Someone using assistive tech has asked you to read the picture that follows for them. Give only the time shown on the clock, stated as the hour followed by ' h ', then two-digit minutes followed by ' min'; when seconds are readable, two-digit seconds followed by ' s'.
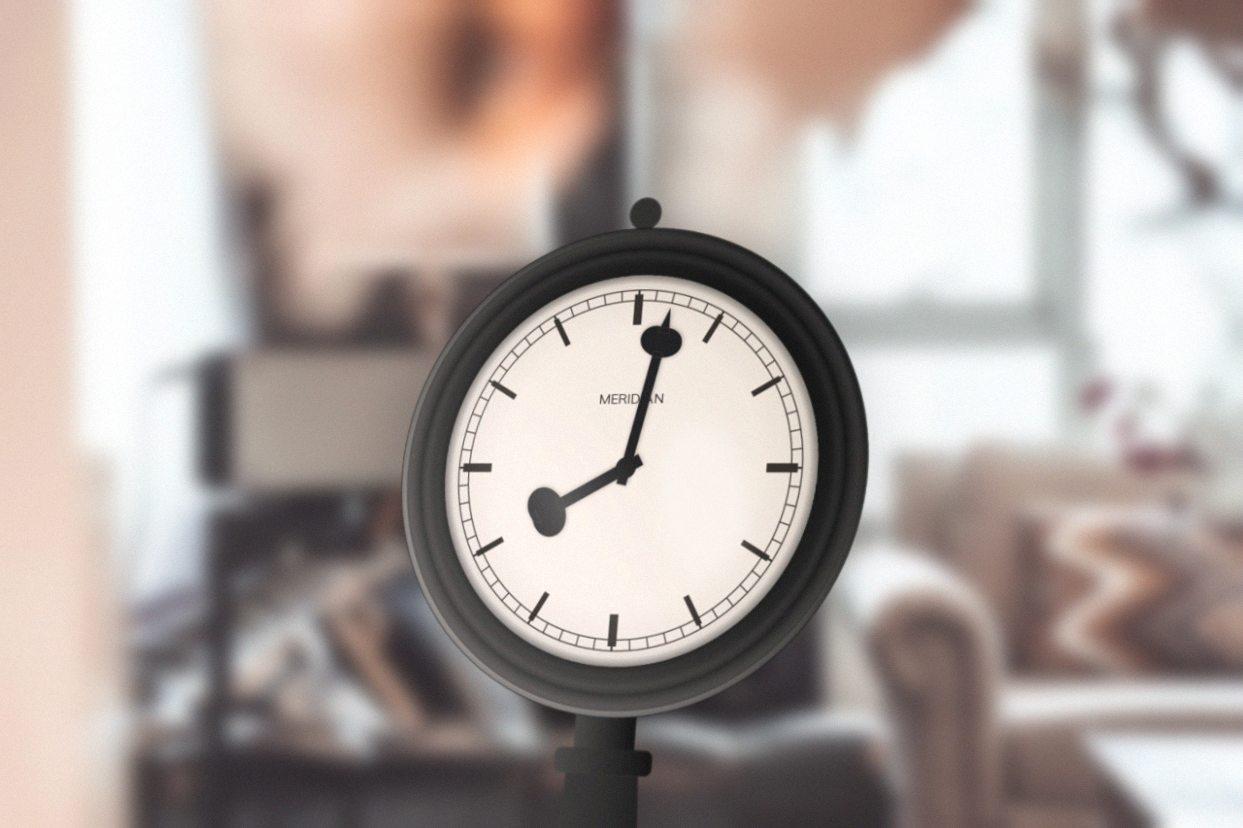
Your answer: 8 h 02 min
